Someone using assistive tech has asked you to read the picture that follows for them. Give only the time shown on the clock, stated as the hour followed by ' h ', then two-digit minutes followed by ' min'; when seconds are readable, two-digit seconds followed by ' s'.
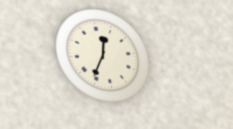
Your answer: 12 h 36 min
